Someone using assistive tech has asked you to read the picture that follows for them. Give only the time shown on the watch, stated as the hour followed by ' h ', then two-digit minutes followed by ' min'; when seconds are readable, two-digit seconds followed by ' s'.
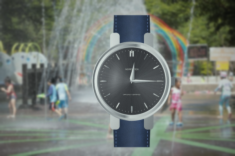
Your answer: 12 h 15 min
